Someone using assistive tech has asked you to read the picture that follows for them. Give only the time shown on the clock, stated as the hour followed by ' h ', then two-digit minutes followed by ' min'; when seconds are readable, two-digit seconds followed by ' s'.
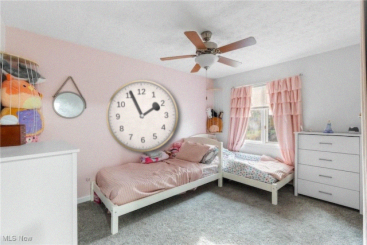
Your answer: 1 h 56 min
